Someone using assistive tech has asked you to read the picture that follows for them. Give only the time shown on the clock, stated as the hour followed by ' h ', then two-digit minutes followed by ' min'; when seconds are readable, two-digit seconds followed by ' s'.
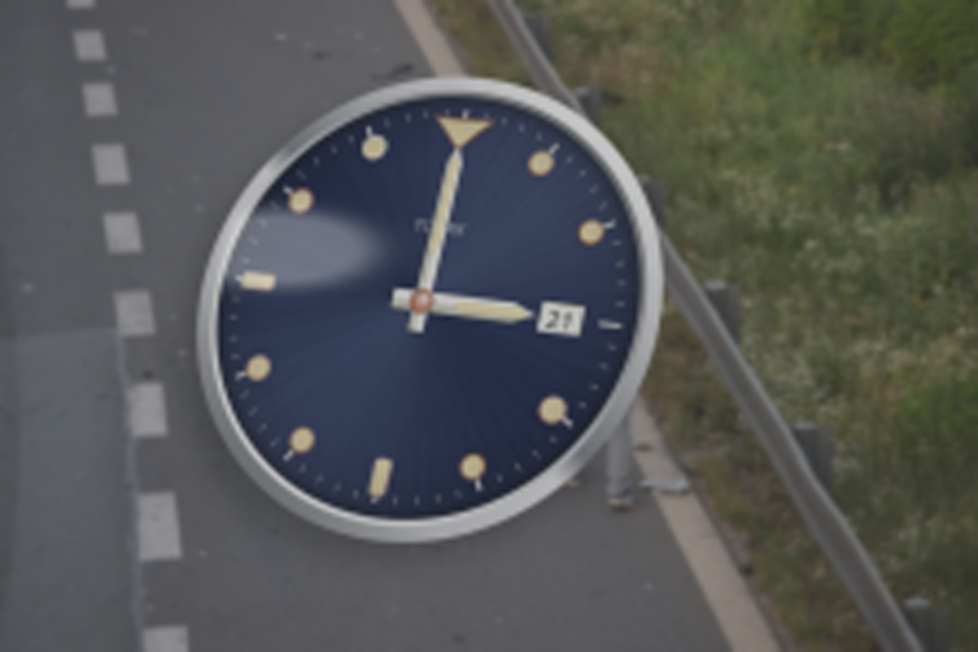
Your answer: 3 h 00 min
